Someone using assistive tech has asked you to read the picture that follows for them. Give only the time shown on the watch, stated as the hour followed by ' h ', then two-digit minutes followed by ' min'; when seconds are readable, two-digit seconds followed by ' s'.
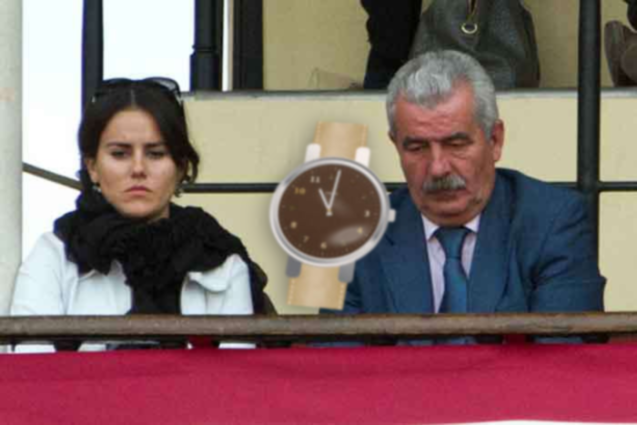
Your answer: 11 h 01 min
